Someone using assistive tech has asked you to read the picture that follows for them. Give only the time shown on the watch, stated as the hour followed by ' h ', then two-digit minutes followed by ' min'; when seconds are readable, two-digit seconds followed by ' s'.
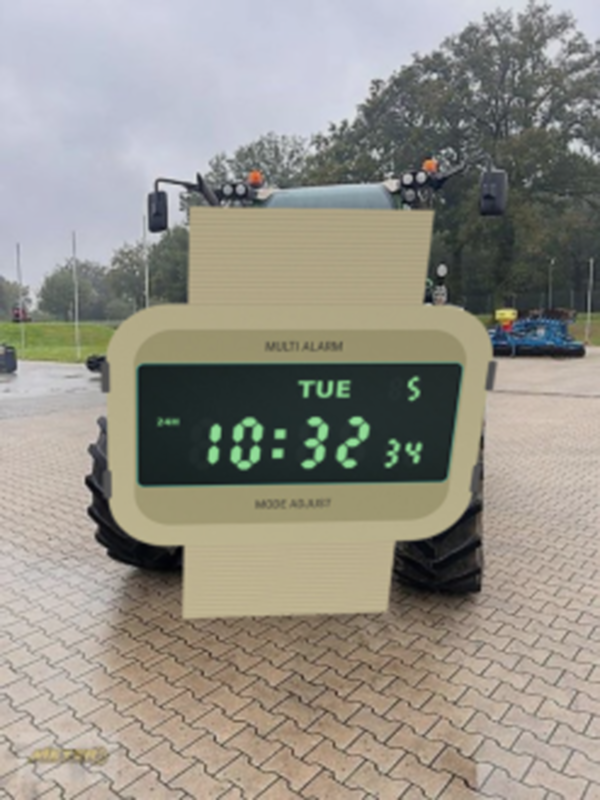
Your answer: 10 h 32 min 34 s
